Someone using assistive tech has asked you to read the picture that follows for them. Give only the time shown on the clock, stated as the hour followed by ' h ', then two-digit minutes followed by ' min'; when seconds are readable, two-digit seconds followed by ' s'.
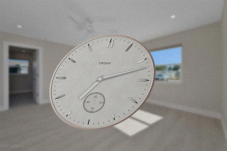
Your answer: 7 h 12 min
